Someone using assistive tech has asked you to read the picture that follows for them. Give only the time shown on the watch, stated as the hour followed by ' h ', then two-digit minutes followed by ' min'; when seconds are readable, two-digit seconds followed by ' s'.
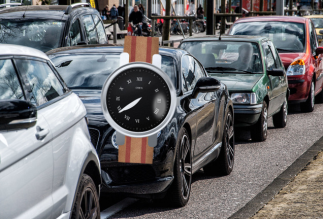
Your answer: 7 h 39 min
